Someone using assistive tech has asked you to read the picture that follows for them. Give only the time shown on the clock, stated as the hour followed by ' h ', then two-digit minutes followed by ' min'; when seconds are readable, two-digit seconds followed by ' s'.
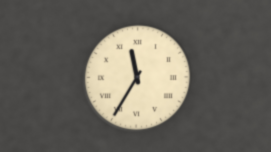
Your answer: 11 h 35 min
